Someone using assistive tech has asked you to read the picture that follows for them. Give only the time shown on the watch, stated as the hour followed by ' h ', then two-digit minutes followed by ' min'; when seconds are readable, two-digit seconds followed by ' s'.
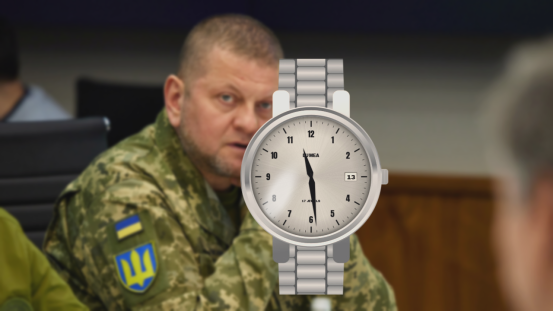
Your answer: 11 h 29 min
